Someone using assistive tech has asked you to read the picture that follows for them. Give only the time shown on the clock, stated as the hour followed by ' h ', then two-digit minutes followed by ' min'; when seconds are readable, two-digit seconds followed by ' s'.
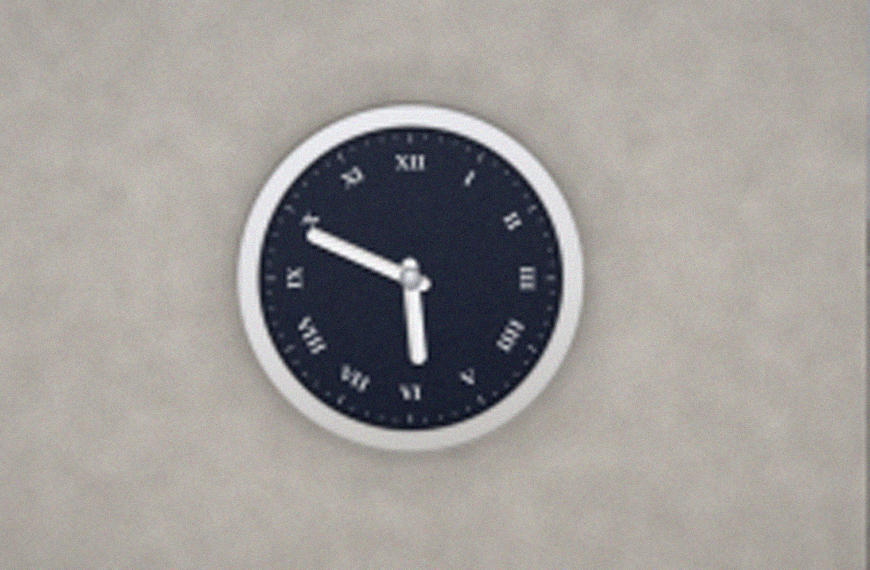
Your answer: 5 h 49 min
